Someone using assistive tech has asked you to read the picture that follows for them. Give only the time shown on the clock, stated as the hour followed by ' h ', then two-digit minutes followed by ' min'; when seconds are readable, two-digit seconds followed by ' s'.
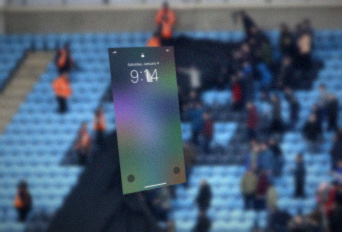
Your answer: 9 h 14 min
